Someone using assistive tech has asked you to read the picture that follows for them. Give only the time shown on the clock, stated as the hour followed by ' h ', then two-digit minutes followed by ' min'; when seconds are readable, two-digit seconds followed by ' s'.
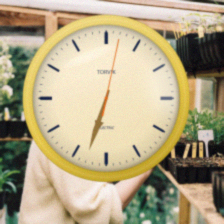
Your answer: 6 h 33 min 02 s
